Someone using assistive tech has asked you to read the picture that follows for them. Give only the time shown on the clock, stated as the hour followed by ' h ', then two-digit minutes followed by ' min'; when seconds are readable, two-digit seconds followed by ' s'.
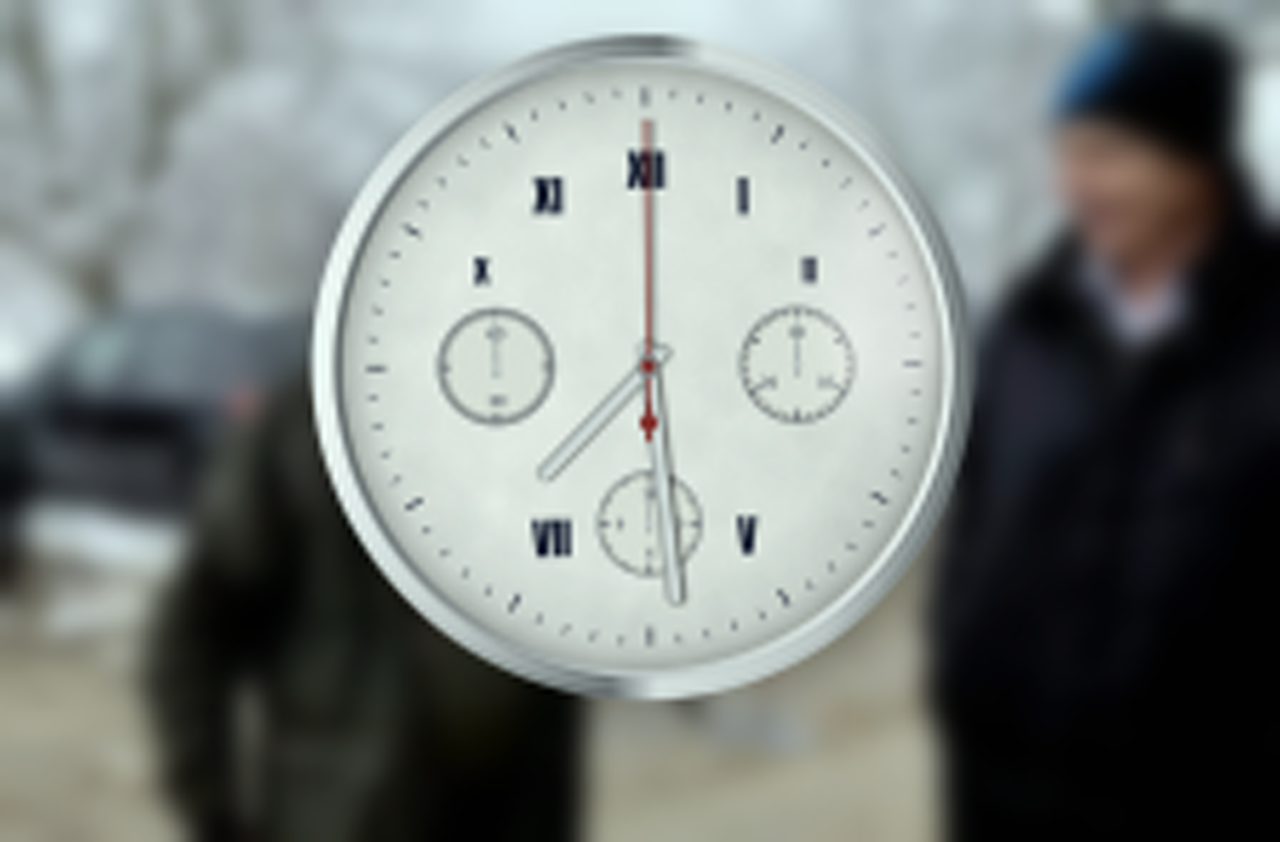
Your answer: 7 h 29 min
